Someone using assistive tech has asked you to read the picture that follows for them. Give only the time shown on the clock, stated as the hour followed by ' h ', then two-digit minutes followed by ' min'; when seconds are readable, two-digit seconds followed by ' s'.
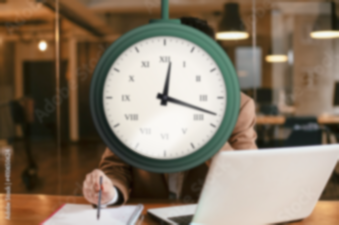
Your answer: 12 h 18 min
